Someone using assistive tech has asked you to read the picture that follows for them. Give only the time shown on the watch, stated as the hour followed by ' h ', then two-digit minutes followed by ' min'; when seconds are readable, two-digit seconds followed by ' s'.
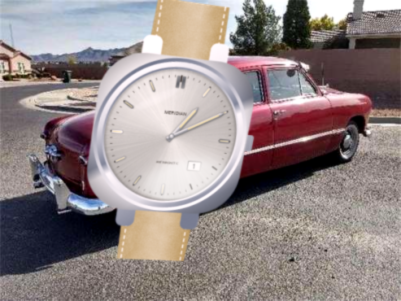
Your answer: 1 h 10 min
